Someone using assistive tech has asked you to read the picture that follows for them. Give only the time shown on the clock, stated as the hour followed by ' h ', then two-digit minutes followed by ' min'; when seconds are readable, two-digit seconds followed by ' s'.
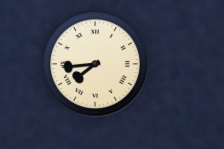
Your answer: 7 h 44 min
